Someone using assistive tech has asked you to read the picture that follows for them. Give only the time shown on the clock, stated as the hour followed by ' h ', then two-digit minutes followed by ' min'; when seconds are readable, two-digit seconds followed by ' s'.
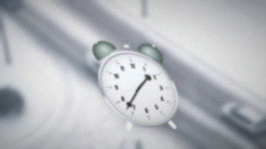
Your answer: 1 h 37 min
